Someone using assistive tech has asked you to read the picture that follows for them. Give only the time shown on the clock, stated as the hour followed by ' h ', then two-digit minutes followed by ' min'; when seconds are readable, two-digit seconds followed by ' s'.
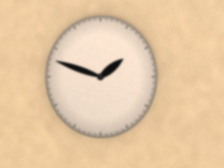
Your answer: 1 h 48 min
